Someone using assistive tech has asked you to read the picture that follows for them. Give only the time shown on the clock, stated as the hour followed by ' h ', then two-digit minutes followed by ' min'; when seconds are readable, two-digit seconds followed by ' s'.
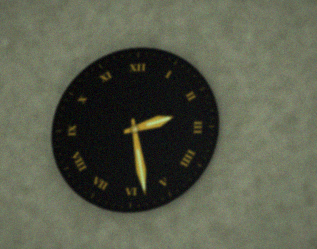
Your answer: 2 h 28 min
